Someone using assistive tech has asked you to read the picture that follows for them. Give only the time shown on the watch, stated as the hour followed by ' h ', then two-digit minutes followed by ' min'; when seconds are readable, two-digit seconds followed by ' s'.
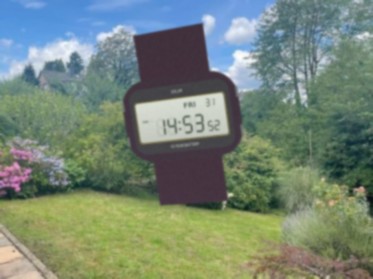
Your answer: 14 h 53 min
